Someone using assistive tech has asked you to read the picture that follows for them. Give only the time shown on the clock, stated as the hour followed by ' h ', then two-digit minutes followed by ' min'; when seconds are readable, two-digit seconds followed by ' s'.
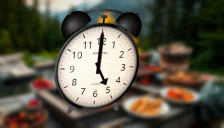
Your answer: 5 h 00 min
